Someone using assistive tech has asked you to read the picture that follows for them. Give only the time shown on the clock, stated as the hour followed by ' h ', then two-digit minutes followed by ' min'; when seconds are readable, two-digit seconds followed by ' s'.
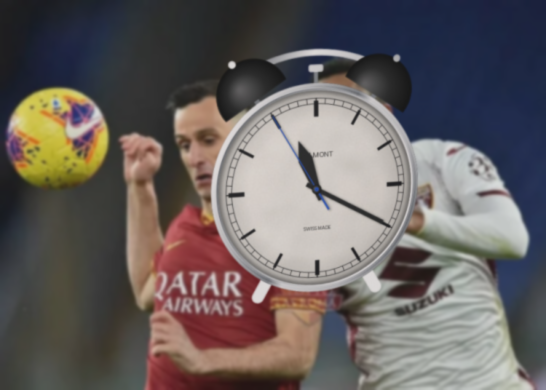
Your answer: 11 h 19 min 55 s
